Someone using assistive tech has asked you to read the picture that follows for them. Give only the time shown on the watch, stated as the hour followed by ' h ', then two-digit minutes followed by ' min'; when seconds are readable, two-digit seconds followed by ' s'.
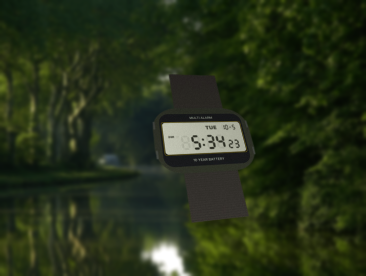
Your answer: 5 h 34 min 23 s
